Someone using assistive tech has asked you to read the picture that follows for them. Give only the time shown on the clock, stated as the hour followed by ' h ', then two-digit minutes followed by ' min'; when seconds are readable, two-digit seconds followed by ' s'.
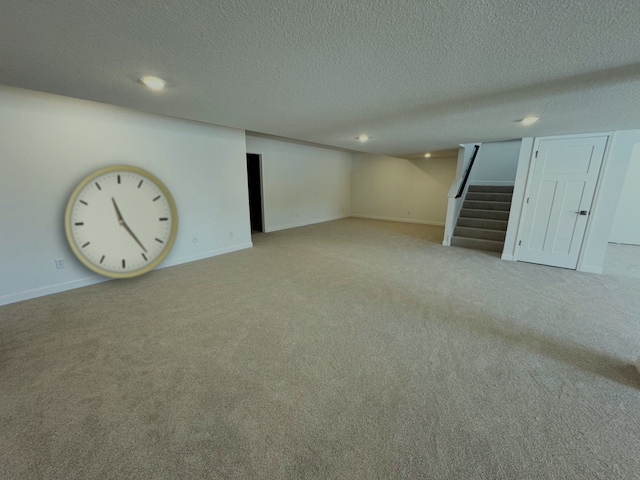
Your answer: 11 h 24 min
